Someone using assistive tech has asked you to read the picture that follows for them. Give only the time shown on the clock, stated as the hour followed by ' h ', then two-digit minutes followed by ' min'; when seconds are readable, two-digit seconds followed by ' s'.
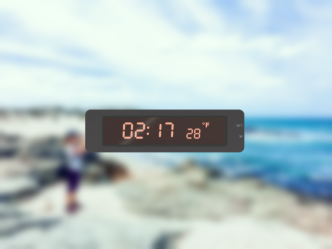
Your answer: 2 h 17 min
